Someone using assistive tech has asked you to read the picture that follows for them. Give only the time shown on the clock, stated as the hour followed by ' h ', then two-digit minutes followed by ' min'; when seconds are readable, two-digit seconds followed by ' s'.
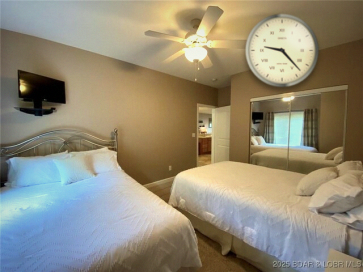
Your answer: 9 h 23 min
